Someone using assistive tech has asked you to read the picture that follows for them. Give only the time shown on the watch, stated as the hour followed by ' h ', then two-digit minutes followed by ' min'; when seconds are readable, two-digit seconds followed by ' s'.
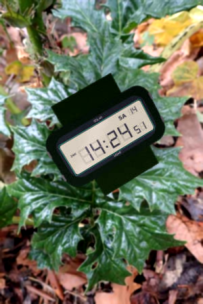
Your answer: 14 h 24 min
